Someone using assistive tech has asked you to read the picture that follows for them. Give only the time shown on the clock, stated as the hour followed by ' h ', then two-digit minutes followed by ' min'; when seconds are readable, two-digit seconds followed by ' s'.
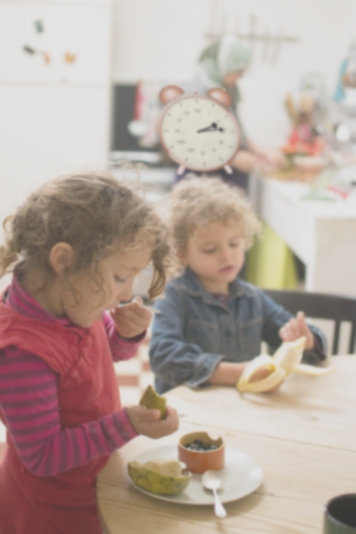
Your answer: 2 h 14 min
